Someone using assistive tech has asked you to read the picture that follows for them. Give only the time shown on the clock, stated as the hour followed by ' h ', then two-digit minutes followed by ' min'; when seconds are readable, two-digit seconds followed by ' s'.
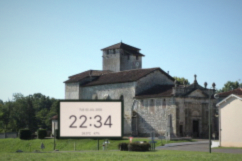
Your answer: 22 h 34 min
